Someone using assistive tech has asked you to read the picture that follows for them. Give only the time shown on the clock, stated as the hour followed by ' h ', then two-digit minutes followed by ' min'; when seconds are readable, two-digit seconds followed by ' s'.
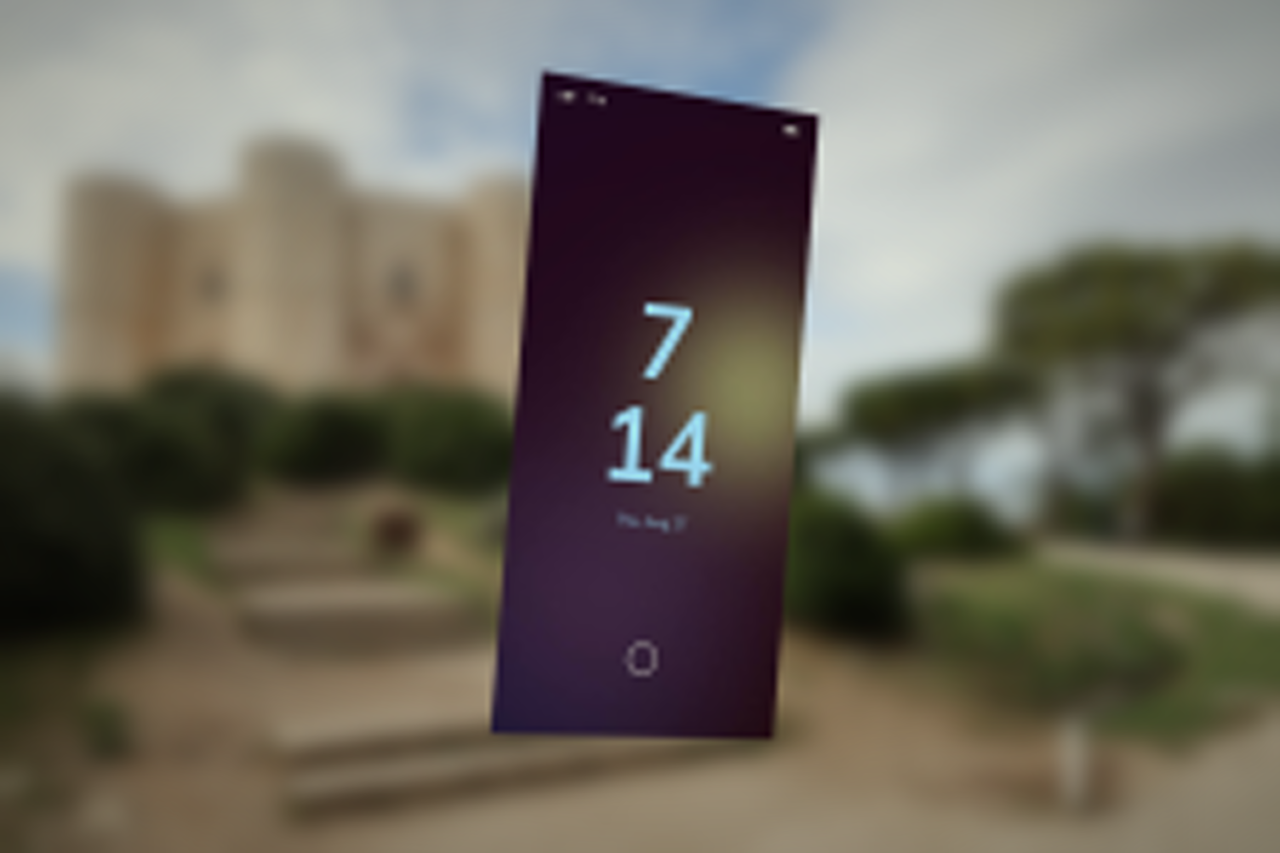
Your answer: 7 h 14 min
